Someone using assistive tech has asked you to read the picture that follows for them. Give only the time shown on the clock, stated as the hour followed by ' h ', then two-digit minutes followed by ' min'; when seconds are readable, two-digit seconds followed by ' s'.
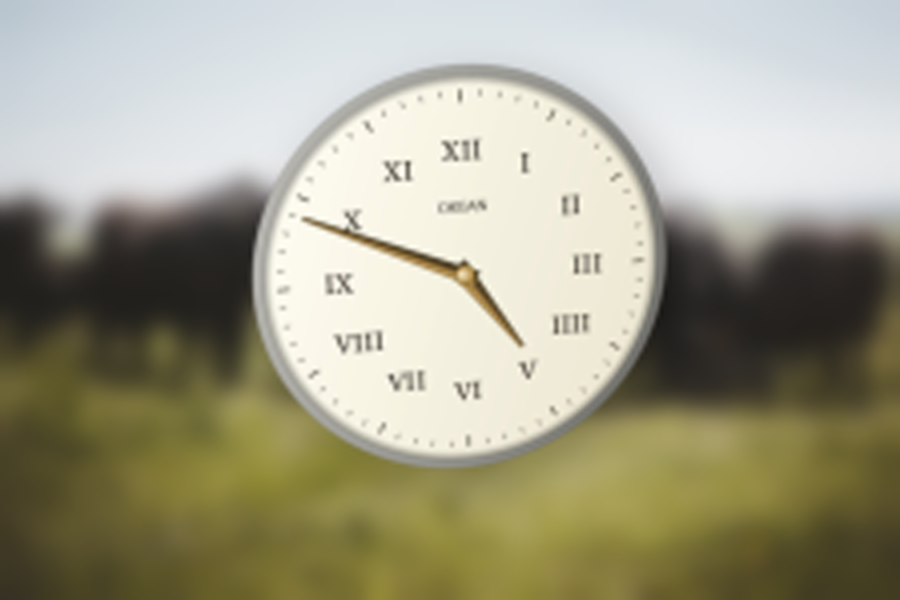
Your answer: 4 h 49 min
